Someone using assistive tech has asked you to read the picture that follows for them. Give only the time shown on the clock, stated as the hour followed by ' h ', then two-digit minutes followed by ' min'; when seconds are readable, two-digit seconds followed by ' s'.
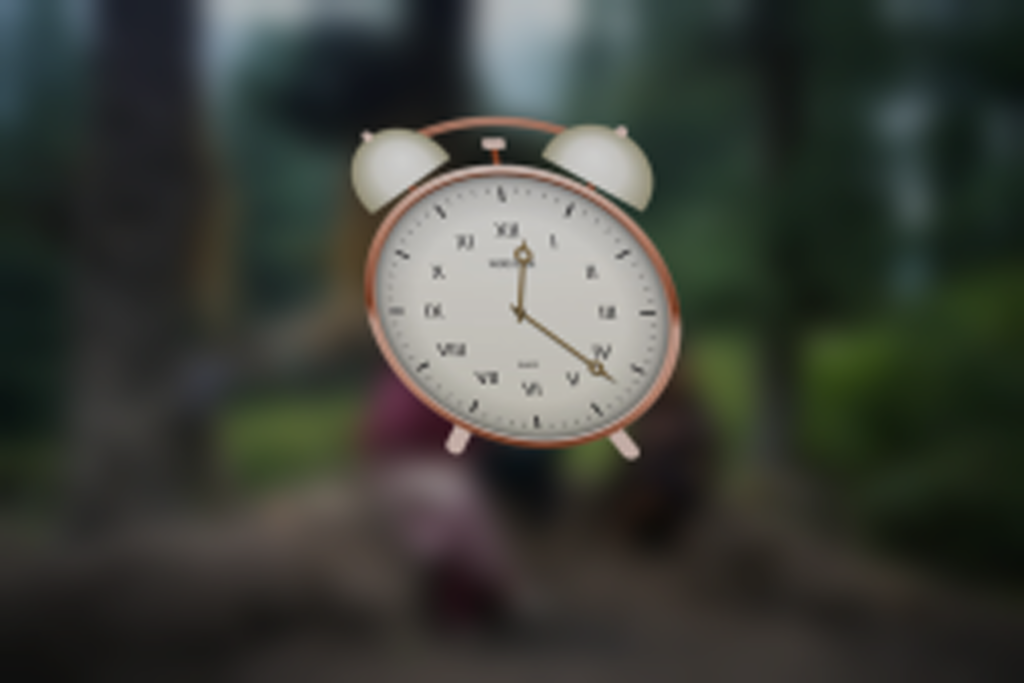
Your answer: 12 h 22 min
